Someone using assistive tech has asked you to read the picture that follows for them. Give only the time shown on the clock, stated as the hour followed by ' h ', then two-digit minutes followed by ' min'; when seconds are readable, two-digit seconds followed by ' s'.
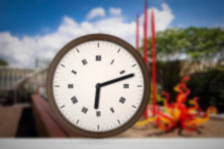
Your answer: 6 h 12 min
